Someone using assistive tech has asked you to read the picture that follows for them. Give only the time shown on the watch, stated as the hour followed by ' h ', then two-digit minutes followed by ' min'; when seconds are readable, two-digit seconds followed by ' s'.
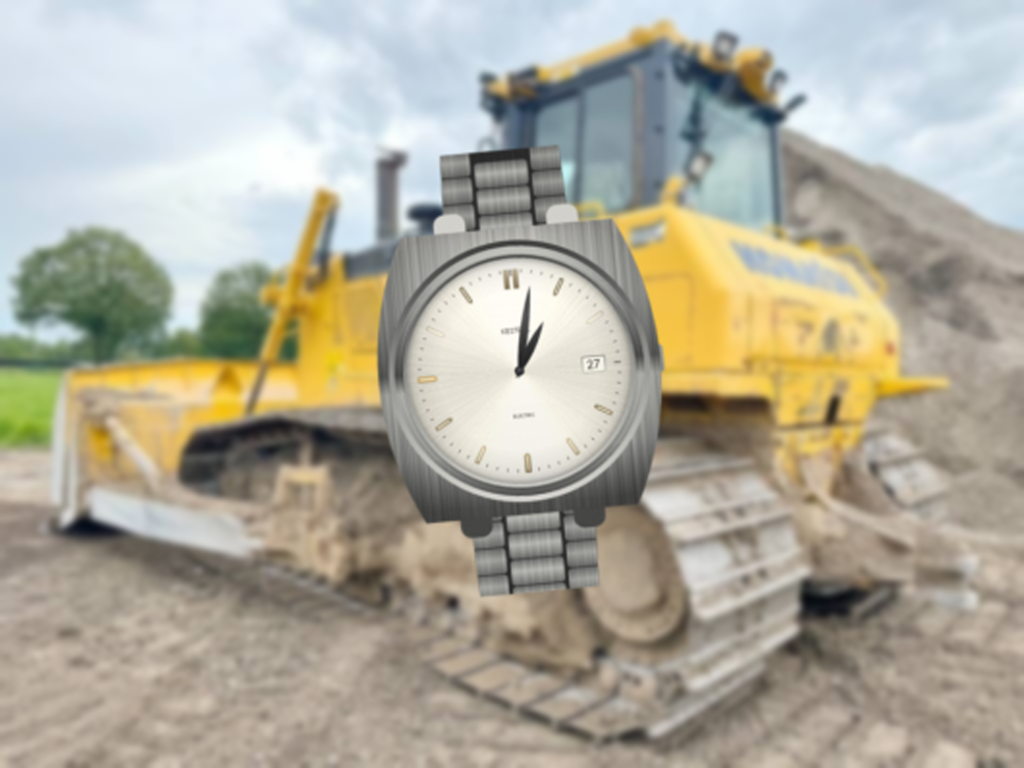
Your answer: 1 h 02 min
